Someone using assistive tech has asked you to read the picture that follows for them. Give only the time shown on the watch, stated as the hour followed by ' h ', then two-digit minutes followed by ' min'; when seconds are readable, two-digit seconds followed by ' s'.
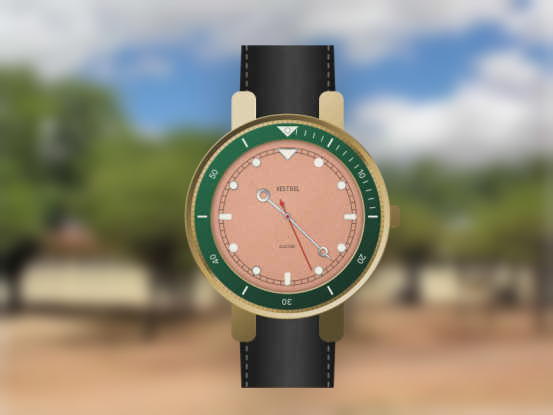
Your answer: 10 h 22 min 26 s
